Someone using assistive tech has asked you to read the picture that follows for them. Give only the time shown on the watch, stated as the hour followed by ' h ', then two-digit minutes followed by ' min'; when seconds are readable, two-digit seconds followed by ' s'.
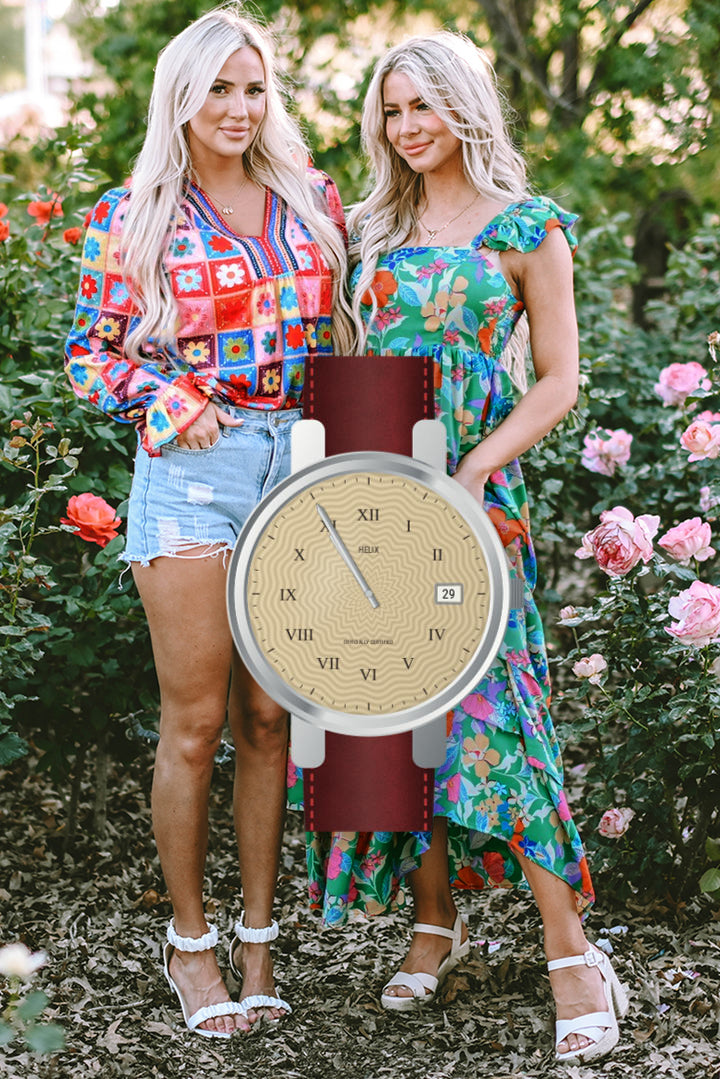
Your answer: 10 h 55 min
